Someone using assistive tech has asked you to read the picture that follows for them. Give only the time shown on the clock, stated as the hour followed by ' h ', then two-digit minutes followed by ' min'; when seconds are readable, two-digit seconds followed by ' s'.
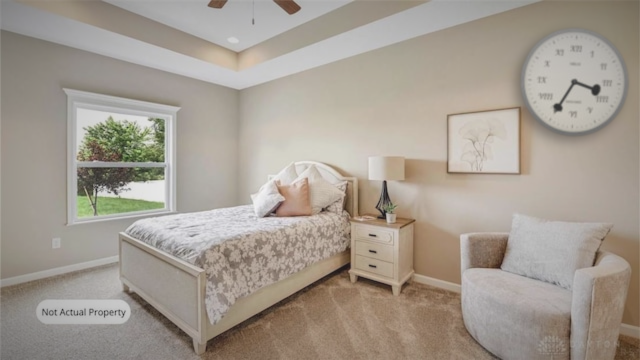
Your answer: 3 h 35 min
